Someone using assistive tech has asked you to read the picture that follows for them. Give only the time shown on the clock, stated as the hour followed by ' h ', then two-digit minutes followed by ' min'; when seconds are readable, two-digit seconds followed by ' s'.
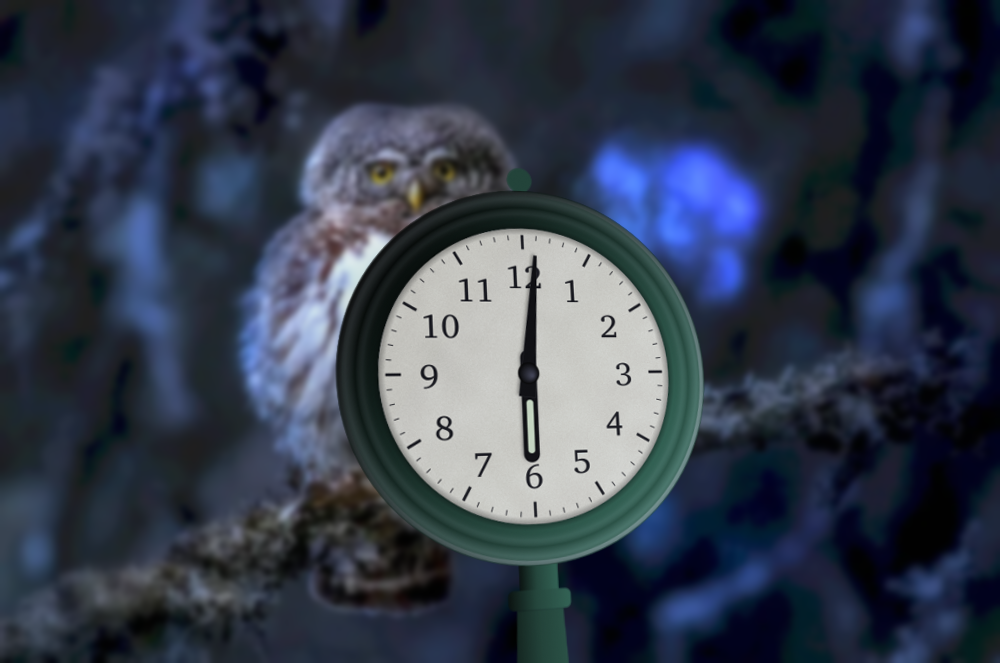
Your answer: 6 h 01 min
